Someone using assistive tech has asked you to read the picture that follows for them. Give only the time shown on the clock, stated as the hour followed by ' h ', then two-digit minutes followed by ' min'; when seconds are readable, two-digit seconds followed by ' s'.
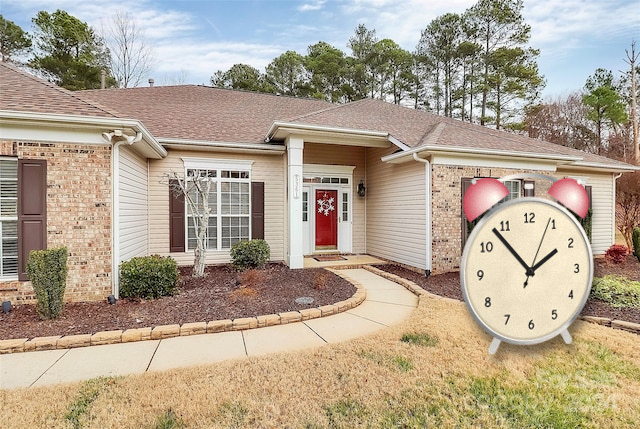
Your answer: 1 h 53 min 04 s
